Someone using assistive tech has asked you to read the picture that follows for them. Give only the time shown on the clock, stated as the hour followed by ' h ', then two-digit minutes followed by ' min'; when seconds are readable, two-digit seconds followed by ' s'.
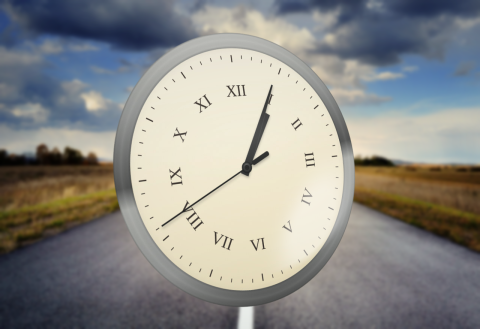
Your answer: 1 h 04 min 41 s
